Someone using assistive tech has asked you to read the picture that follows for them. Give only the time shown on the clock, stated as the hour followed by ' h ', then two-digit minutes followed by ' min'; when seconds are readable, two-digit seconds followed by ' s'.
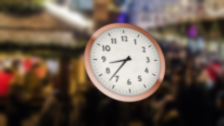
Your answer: 8 h 37 min
